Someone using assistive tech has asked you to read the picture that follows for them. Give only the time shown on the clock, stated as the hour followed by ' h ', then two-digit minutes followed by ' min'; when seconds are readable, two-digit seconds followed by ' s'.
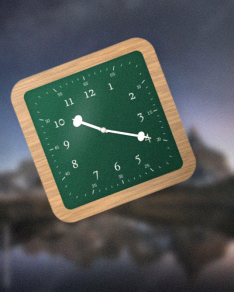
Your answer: 10 h 20 min
